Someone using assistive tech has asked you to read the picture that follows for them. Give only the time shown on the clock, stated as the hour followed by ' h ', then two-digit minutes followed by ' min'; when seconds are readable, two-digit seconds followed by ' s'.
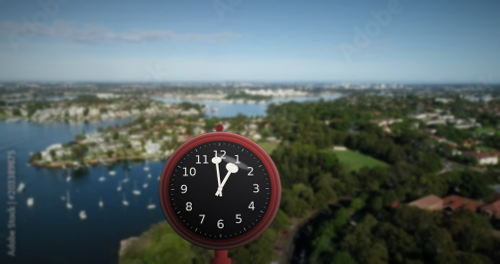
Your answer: 12 h 59 min
